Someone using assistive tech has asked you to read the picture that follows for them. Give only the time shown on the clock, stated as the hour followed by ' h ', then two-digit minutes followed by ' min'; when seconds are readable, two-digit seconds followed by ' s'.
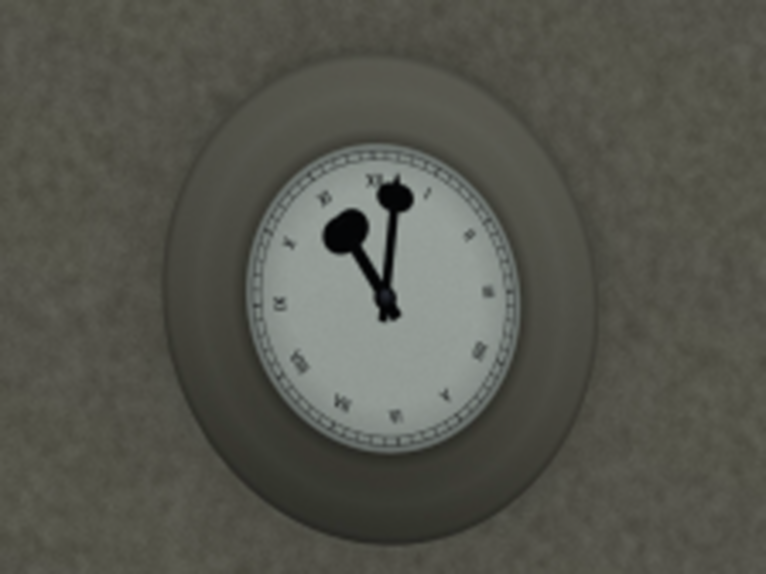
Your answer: 11 h 02 min
